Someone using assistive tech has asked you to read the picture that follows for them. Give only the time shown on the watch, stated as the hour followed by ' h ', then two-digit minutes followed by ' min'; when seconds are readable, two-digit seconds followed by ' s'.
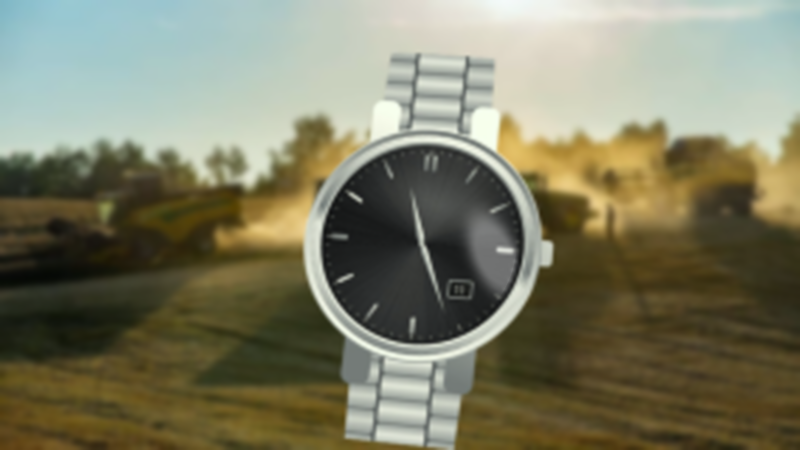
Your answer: 11 h 26 min
